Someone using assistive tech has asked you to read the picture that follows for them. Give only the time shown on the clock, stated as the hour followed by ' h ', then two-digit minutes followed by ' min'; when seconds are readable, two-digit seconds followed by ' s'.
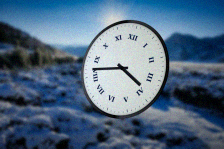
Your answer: 3 h 42 min
